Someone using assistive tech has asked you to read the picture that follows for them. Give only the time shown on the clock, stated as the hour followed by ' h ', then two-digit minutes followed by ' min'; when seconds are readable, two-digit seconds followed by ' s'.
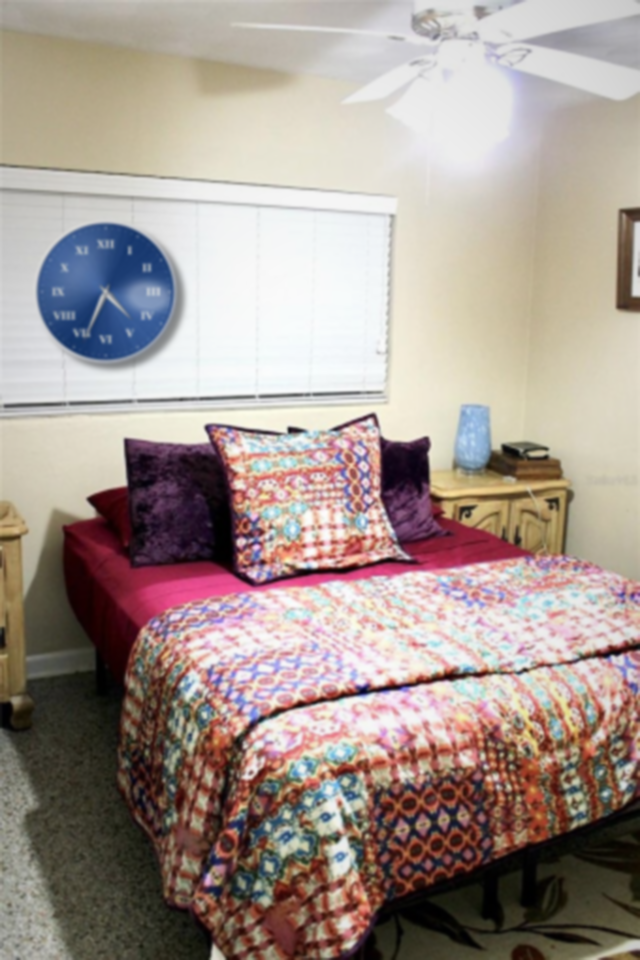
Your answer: 4 h 34 min
